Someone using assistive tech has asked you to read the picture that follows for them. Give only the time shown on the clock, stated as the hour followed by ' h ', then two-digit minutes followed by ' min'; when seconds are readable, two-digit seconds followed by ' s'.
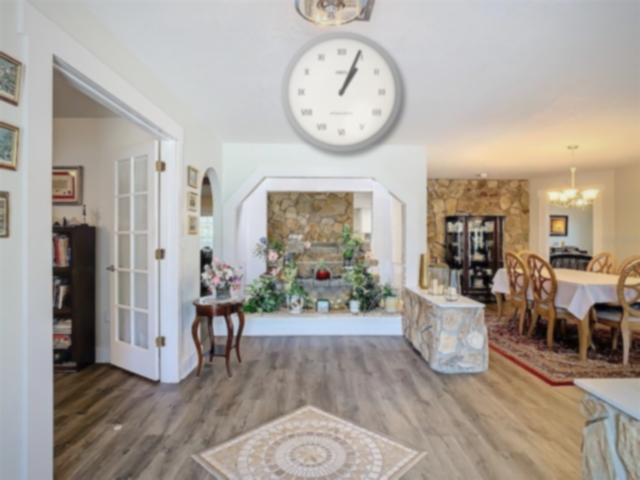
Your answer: 1 h 04 min
